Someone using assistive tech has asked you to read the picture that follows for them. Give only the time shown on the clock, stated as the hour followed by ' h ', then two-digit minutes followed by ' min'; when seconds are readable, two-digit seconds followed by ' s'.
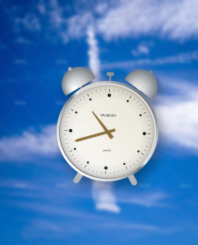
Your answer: 10 h 42 min
